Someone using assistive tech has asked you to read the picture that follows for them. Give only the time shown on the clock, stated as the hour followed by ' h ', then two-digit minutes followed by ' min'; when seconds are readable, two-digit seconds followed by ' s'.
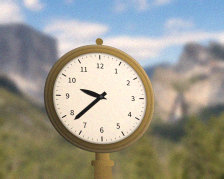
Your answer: 9 h 38 min
